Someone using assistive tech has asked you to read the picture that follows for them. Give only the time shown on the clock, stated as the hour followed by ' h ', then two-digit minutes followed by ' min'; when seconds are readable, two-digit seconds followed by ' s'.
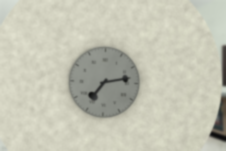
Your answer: 7 h 13 min
